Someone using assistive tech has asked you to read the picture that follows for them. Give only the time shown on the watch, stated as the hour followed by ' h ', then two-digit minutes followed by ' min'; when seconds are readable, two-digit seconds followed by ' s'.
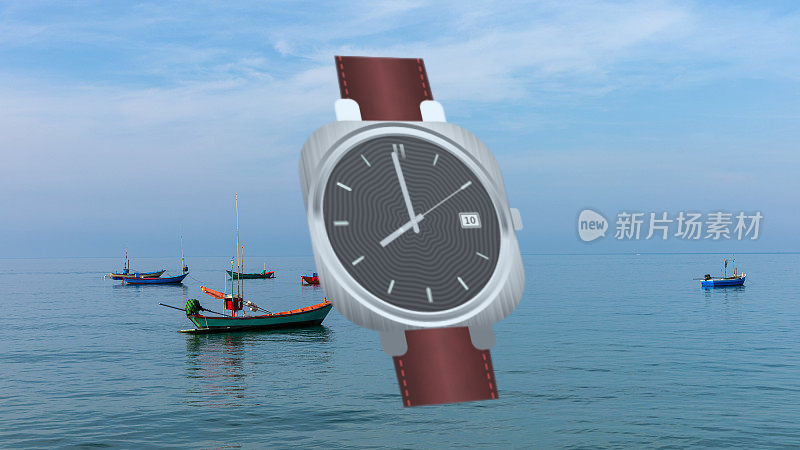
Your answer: 7 h 59 min 10 s
